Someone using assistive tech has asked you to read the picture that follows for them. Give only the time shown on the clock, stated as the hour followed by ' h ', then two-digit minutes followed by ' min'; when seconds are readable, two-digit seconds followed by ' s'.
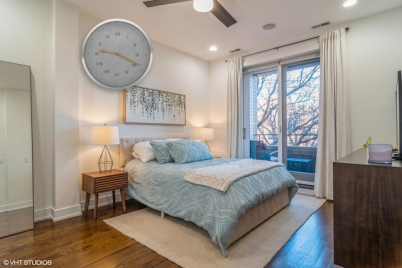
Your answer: 9 h 19 min
